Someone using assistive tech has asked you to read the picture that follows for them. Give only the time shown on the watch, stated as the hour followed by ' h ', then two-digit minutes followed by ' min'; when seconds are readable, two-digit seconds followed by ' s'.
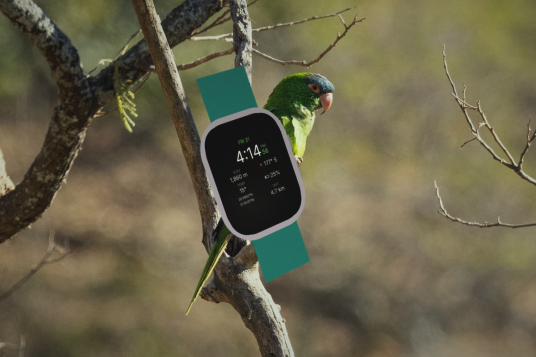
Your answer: 4 h 14 min
